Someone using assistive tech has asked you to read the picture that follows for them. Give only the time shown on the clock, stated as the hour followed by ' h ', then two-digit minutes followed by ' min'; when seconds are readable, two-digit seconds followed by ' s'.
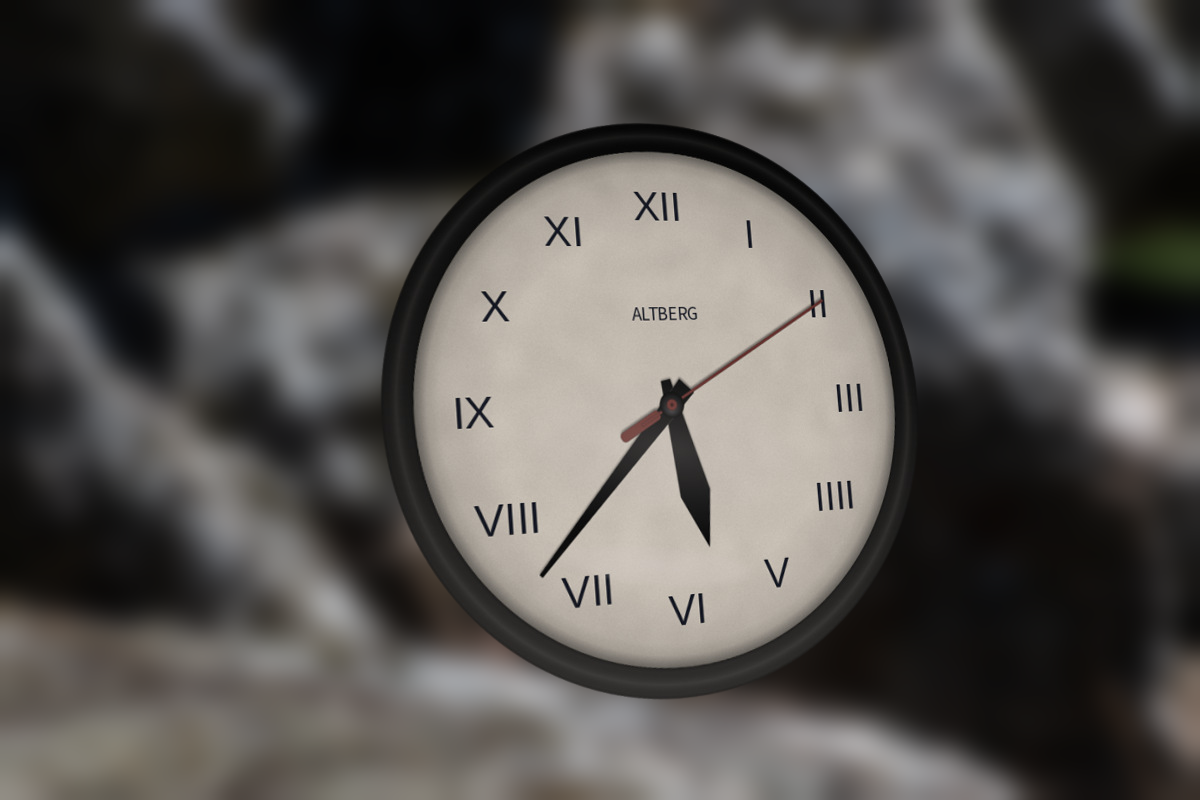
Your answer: 5 h 37 min 10 s
